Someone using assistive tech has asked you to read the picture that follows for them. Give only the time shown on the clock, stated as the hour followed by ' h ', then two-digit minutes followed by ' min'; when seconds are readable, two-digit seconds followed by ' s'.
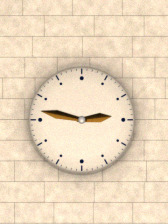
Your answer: 2 h 47 min
